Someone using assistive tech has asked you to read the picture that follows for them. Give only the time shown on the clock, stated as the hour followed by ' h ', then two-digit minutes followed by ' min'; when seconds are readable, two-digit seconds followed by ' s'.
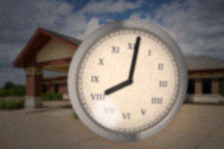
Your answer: 8 h 01 min
